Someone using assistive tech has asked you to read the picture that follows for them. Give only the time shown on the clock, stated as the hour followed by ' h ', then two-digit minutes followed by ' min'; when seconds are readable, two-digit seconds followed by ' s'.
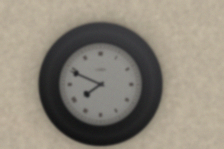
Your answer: 7 h 49 min
